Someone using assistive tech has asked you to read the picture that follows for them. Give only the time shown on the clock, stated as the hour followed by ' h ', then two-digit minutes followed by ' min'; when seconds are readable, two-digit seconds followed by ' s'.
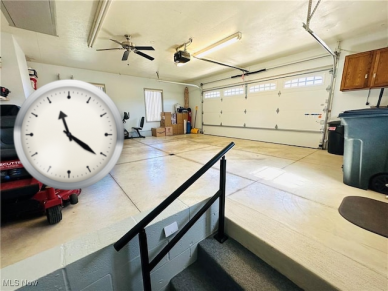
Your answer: 11 h 21 min
